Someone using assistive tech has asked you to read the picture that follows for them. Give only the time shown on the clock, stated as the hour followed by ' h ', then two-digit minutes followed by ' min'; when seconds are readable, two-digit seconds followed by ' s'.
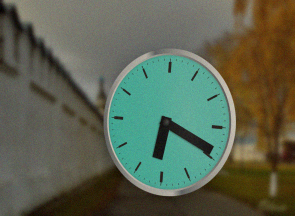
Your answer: 6 h 19 min
